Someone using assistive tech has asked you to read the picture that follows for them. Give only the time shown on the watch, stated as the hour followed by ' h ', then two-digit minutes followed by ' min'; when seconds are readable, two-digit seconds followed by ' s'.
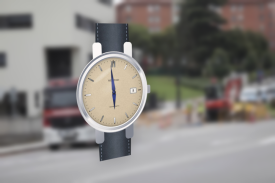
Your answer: 5 h 59 min
